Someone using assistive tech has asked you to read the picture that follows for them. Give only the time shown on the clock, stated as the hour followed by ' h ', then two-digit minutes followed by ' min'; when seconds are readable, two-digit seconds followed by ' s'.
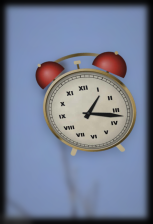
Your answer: 1 h 17 min
